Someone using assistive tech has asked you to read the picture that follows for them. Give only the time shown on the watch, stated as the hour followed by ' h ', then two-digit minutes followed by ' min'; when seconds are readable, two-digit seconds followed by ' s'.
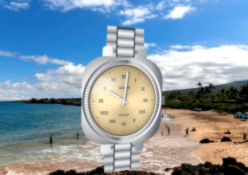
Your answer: 10 h 01 min
